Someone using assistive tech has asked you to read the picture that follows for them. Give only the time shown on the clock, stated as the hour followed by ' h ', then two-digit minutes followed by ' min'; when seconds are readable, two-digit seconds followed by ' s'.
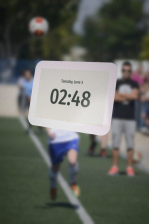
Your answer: 2 h 48 min
